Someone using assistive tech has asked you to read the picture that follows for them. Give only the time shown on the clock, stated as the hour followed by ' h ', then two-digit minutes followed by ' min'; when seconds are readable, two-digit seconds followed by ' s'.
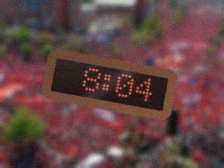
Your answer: 8 h 04 min
